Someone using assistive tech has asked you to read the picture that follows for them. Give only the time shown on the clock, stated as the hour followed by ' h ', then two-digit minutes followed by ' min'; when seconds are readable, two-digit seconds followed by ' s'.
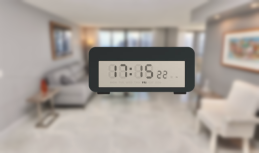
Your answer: 17 h 15 min 22 s
